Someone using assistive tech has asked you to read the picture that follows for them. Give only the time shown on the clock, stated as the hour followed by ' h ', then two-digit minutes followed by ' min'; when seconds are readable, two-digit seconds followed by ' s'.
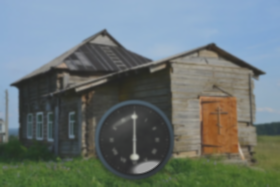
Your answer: 6 h 00 min
